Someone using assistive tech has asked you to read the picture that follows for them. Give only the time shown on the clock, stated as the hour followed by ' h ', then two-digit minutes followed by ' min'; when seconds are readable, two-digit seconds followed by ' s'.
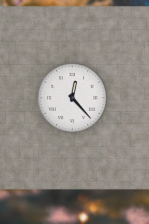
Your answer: 12 h 23 min
